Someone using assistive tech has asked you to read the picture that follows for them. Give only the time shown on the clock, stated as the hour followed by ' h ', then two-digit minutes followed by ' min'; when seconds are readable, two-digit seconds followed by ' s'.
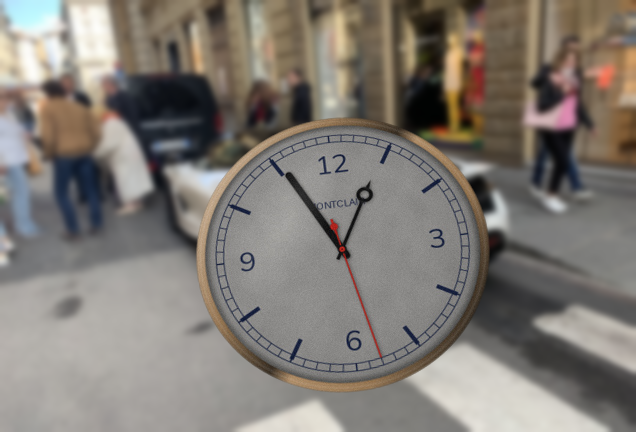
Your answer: 12 h 55 min 28 s
